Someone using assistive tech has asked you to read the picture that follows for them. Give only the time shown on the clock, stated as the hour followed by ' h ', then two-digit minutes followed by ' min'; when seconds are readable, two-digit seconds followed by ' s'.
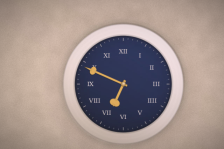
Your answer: 6 h 49 min
